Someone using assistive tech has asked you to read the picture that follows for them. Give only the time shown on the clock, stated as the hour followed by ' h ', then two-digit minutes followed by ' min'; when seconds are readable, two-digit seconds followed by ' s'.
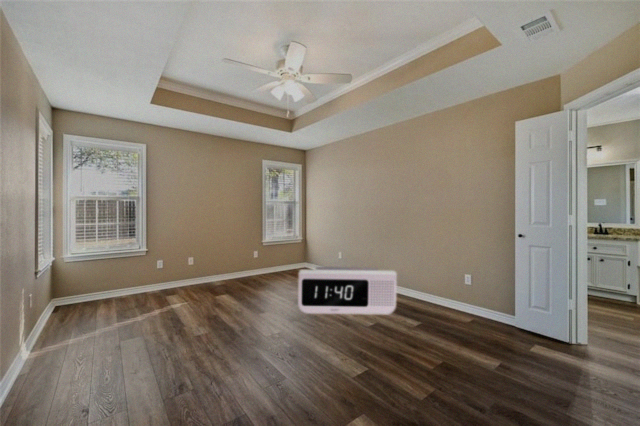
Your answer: 11 h 40 min
